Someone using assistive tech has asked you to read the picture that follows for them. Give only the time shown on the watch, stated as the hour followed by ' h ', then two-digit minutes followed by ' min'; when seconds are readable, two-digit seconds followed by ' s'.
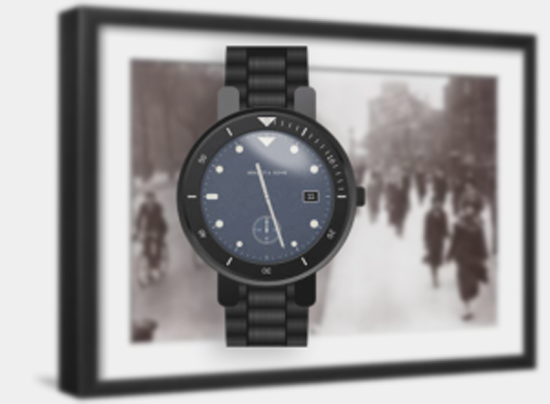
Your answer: 11 h 27 min
